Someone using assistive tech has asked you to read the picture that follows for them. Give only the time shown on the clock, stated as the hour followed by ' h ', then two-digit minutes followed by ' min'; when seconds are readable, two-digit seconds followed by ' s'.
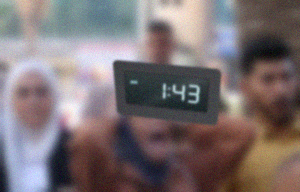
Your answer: 1 h 43 min
